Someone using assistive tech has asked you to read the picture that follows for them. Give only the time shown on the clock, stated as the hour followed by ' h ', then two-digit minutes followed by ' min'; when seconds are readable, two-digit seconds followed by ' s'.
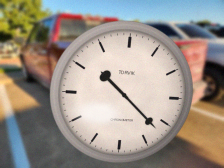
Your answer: 10 h 22 min
